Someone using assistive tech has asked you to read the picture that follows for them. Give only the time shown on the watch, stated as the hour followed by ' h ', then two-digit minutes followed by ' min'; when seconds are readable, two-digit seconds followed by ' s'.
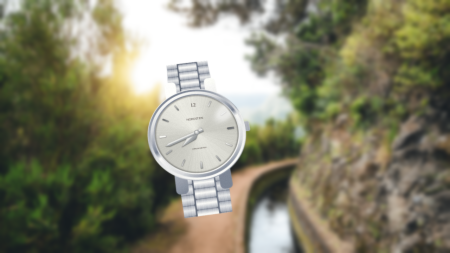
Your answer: 7 h 42 min
